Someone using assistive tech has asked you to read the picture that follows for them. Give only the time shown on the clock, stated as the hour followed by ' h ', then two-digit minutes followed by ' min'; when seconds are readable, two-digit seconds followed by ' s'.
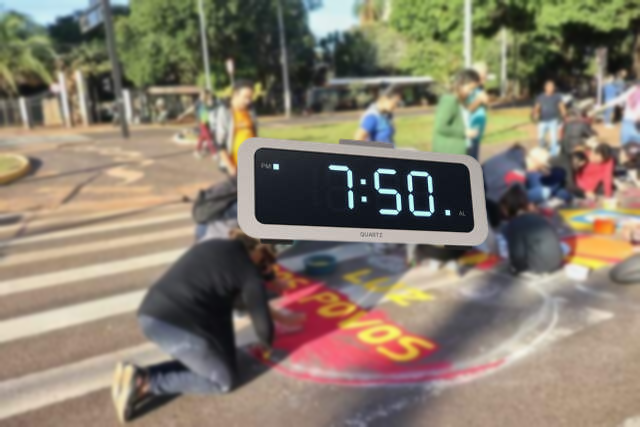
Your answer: 7 h 50 min
